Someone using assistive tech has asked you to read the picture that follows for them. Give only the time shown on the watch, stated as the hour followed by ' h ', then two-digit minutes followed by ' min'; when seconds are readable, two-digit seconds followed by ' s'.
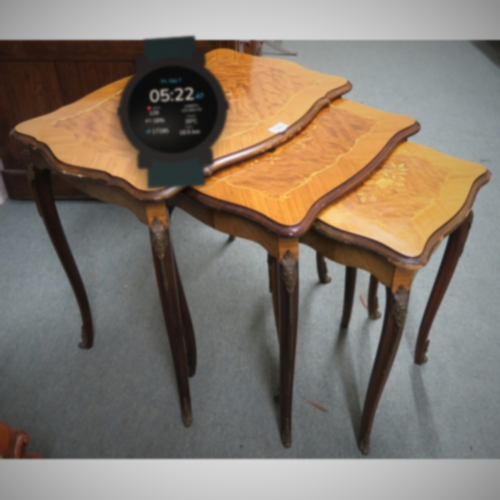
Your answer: 5 h 22 min
